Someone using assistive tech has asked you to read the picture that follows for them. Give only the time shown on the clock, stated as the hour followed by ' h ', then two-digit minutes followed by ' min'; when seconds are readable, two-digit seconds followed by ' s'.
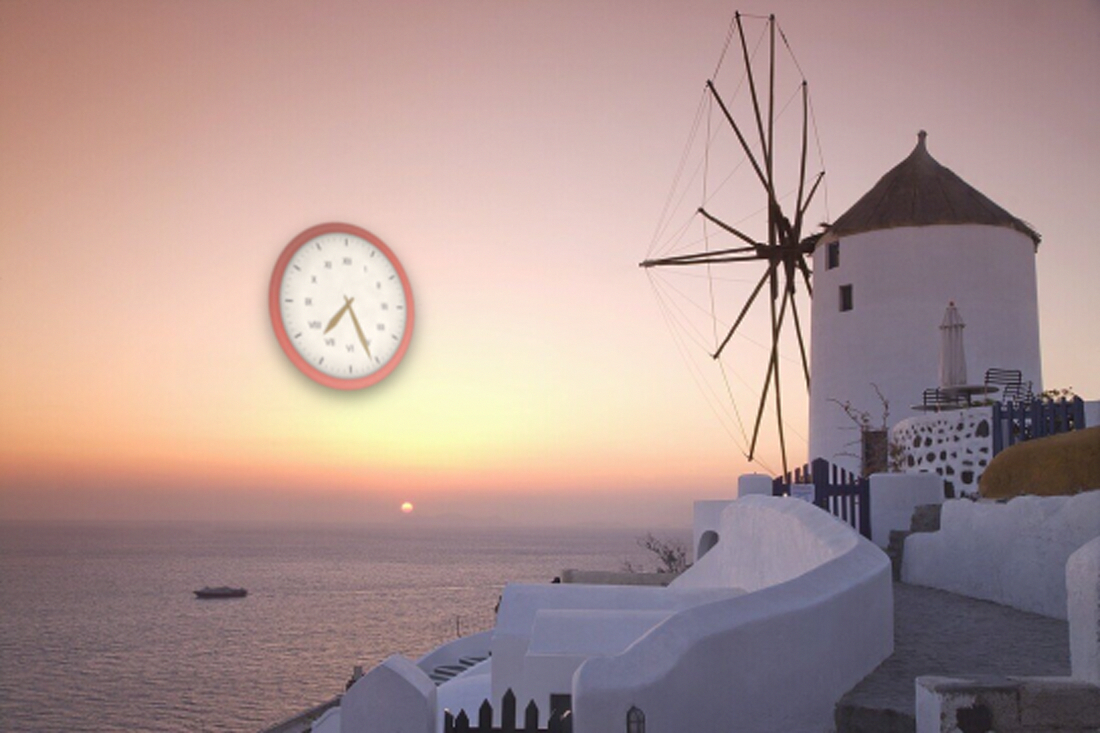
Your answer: 7 h 26 min
